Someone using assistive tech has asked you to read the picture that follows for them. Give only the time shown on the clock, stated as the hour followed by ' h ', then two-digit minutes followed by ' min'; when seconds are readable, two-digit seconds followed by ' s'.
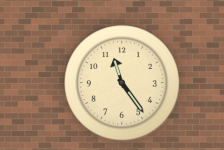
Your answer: 11 h 24 min
